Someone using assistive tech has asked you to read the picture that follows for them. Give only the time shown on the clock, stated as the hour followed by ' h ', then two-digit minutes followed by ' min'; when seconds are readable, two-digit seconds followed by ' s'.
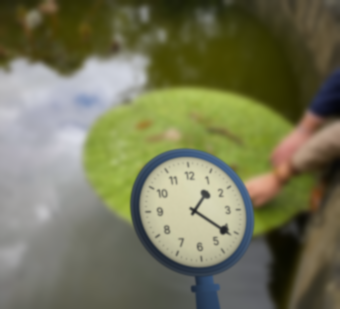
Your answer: 1 h 21 min
